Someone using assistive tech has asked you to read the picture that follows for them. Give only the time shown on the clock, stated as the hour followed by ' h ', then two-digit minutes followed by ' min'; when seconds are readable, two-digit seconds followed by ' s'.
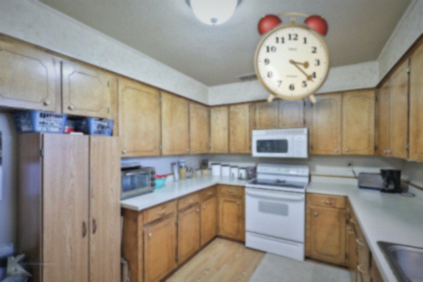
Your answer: 3 h 22 min
